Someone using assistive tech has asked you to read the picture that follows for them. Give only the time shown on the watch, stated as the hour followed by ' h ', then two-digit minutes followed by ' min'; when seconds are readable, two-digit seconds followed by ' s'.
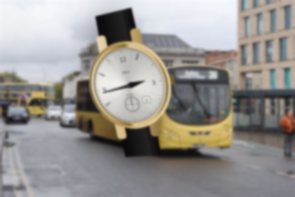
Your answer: 2 h 44 min
